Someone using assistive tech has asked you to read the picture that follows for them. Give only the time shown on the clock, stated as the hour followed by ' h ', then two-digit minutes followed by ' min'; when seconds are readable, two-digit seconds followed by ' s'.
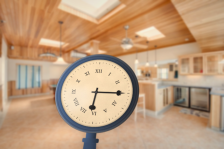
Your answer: 6 h 15 min
